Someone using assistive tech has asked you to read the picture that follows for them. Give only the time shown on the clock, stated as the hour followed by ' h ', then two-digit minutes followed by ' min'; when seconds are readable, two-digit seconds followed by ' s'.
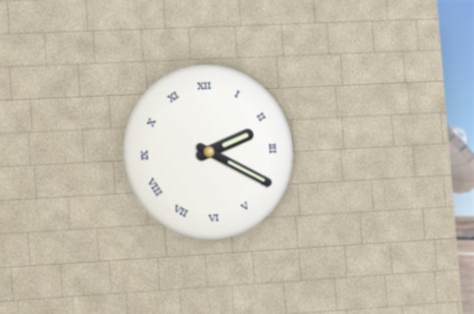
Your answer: 2 h 20 min
